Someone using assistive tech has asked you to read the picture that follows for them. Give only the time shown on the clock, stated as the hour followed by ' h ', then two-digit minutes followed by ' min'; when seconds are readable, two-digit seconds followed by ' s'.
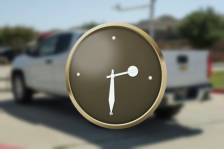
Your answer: 2 h 30 min
